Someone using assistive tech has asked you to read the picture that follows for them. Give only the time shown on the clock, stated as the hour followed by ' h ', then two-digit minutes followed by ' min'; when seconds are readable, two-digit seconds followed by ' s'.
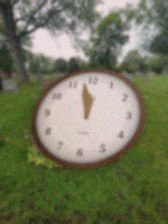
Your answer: 11 h 58 min
